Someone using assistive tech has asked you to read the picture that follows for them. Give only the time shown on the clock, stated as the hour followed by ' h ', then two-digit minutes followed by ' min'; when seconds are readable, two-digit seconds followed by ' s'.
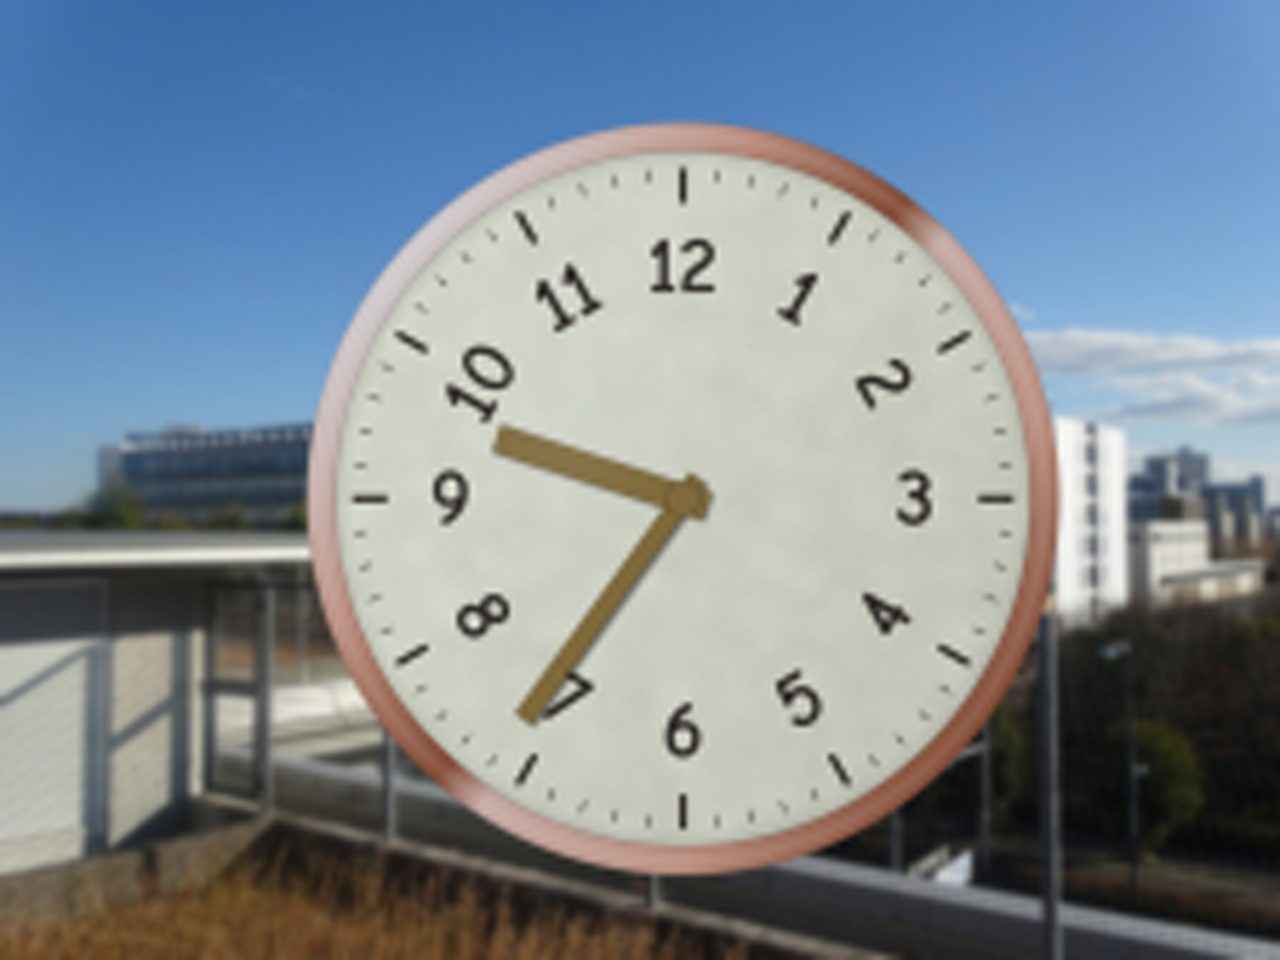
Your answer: 9 h 36 min
